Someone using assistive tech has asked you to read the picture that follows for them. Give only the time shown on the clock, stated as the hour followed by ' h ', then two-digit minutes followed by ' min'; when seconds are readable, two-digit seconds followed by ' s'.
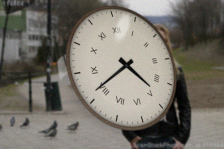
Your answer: 4 h 41 min
